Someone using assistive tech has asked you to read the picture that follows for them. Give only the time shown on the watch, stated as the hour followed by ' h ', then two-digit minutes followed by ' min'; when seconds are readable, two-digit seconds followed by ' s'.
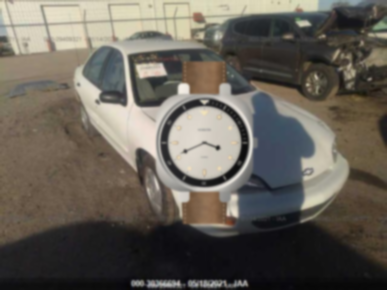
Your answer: 3 h 41 min
